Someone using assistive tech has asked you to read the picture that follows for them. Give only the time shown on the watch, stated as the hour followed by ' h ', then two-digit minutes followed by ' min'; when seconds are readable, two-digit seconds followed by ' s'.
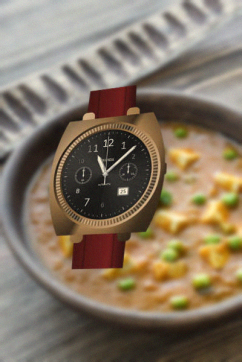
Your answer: 11 h 08 min
